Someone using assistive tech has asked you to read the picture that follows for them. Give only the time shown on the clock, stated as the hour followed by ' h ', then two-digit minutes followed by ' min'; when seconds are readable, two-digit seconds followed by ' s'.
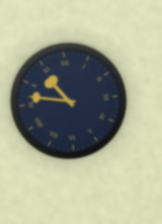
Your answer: 10 h 47 min
